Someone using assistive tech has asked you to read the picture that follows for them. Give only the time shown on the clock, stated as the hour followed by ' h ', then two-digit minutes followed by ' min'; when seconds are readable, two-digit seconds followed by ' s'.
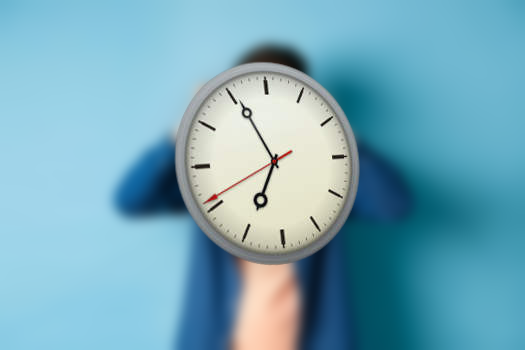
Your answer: 6 h 55 min 41 s
